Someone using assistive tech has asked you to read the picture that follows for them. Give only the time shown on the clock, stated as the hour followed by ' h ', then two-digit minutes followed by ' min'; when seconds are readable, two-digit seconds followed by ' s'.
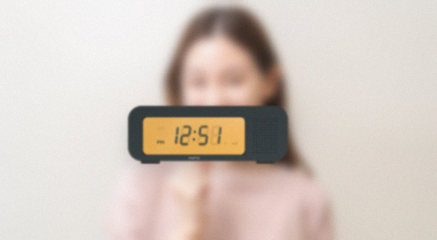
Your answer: 12 h 51 min
